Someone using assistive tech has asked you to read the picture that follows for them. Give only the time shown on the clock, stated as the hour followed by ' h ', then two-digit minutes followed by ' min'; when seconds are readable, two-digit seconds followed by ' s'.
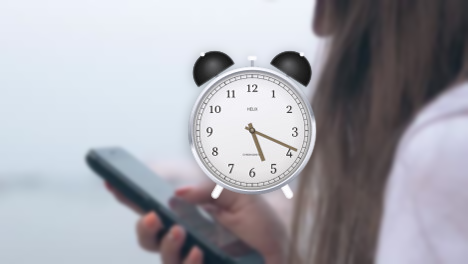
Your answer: 5 h 19 min
